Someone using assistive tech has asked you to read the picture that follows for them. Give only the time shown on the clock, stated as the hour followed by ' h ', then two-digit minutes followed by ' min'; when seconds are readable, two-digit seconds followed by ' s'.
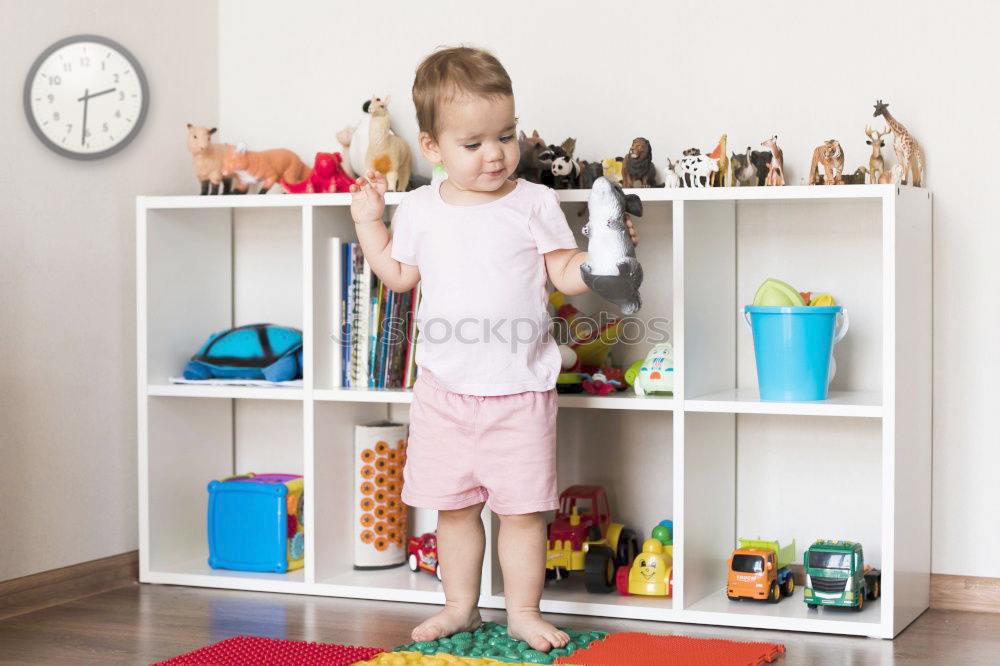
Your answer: 2 h 31 min
